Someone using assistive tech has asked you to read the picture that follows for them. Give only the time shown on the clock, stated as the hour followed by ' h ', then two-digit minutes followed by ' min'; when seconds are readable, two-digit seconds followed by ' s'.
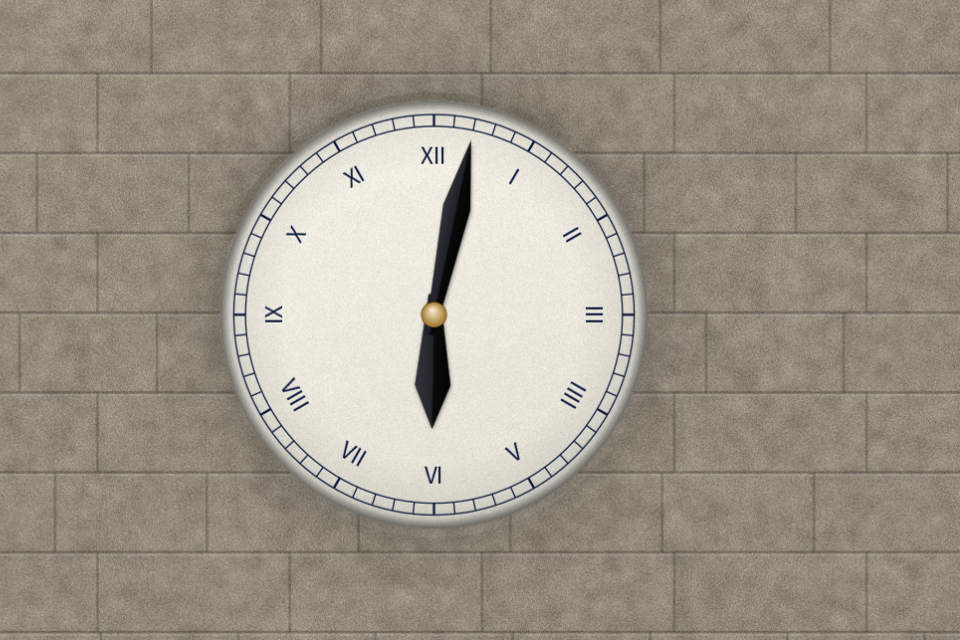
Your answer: 6 h 02 min
